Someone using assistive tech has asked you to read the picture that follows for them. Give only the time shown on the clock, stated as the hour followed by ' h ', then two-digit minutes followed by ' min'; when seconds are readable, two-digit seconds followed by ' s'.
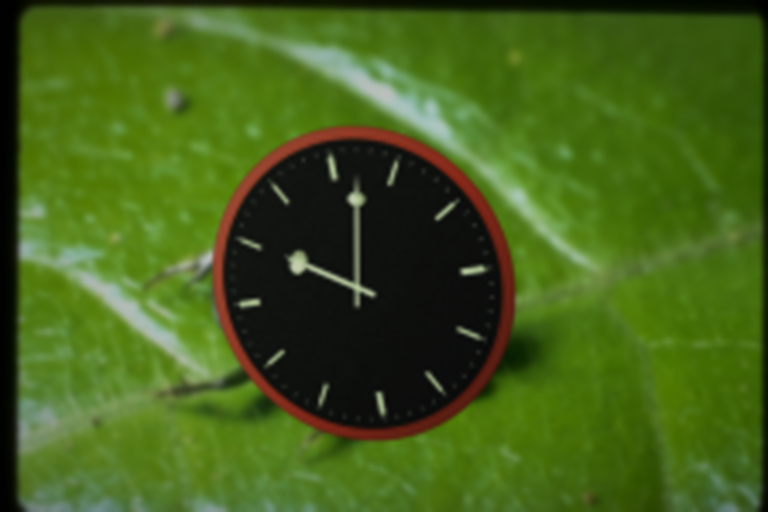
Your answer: 10 h 02 min
